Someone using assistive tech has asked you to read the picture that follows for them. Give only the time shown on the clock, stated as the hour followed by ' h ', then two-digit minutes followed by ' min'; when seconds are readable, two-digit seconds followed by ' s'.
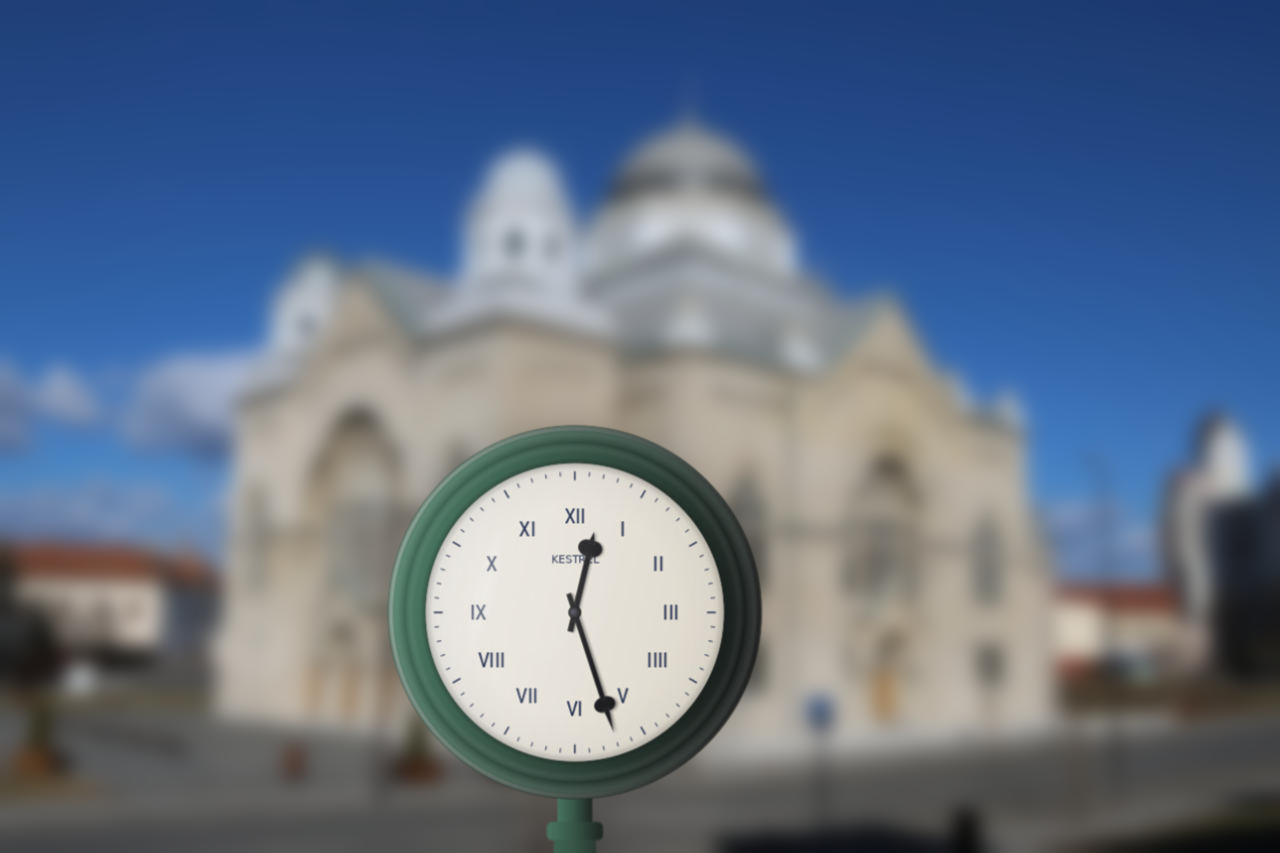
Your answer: 12 h 27 min
